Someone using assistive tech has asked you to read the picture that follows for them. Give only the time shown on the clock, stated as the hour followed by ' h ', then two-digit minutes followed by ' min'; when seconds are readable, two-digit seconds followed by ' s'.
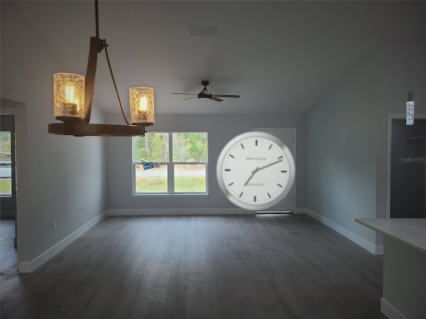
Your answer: 7 h 11 min
